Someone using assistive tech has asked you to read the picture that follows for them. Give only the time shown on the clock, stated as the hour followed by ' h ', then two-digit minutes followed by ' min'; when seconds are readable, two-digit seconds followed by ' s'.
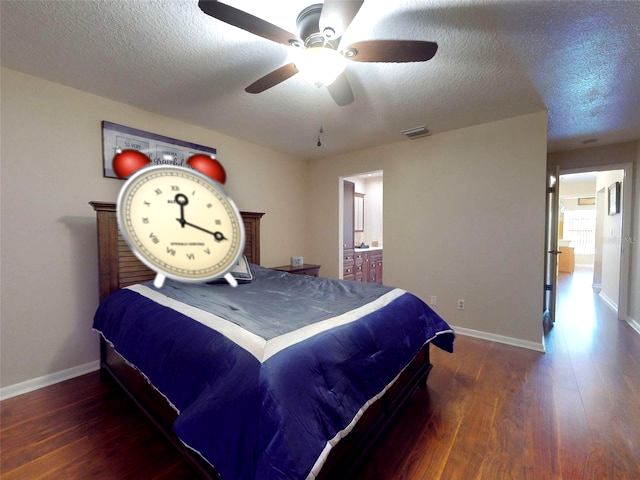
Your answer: 12 h 19 min
